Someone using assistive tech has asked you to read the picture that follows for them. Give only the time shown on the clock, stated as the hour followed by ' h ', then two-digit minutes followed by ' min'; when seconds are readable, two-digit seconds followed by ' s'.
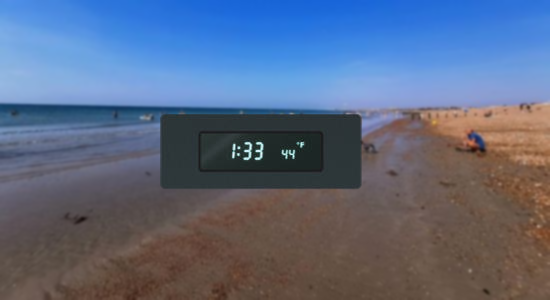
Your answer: 1 h 33 min
